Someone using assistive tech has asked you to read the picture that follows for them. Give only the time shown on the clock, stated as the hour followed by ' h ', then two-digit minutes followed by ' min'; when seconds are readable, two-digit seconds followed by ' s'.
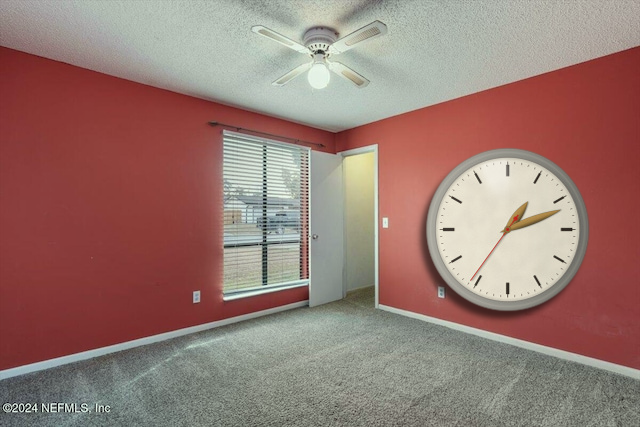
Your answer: 1 h 11 min 36 s
